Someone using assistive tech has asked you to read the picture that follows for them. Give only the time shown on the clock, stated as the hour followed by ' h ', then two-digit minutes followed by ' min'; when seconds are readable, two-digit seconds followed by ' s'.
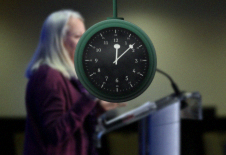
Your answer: 12 h 08 min
